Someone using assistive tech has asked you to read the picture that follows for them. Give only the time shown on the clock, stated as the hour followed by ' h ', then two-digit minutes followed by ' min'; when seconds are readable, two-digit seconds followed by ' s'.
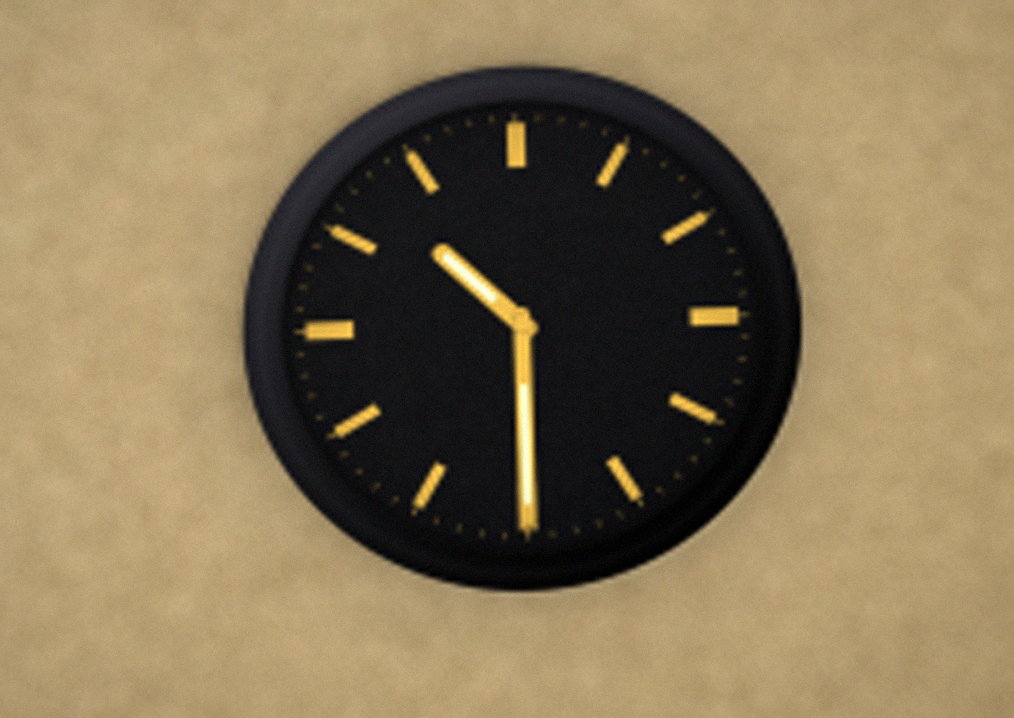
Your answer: 10 h 30 min
